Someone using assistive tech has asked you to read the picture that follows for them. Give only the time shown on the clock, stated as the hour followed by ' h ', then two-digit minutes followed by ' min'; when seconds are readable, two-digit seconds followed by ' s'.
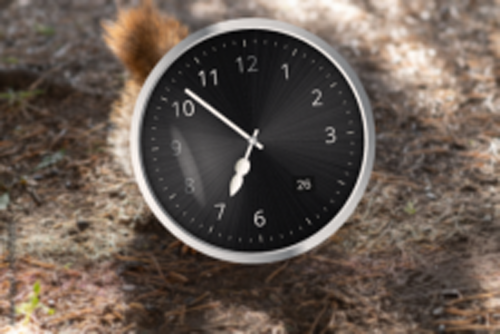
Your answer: 6 h 52 min
